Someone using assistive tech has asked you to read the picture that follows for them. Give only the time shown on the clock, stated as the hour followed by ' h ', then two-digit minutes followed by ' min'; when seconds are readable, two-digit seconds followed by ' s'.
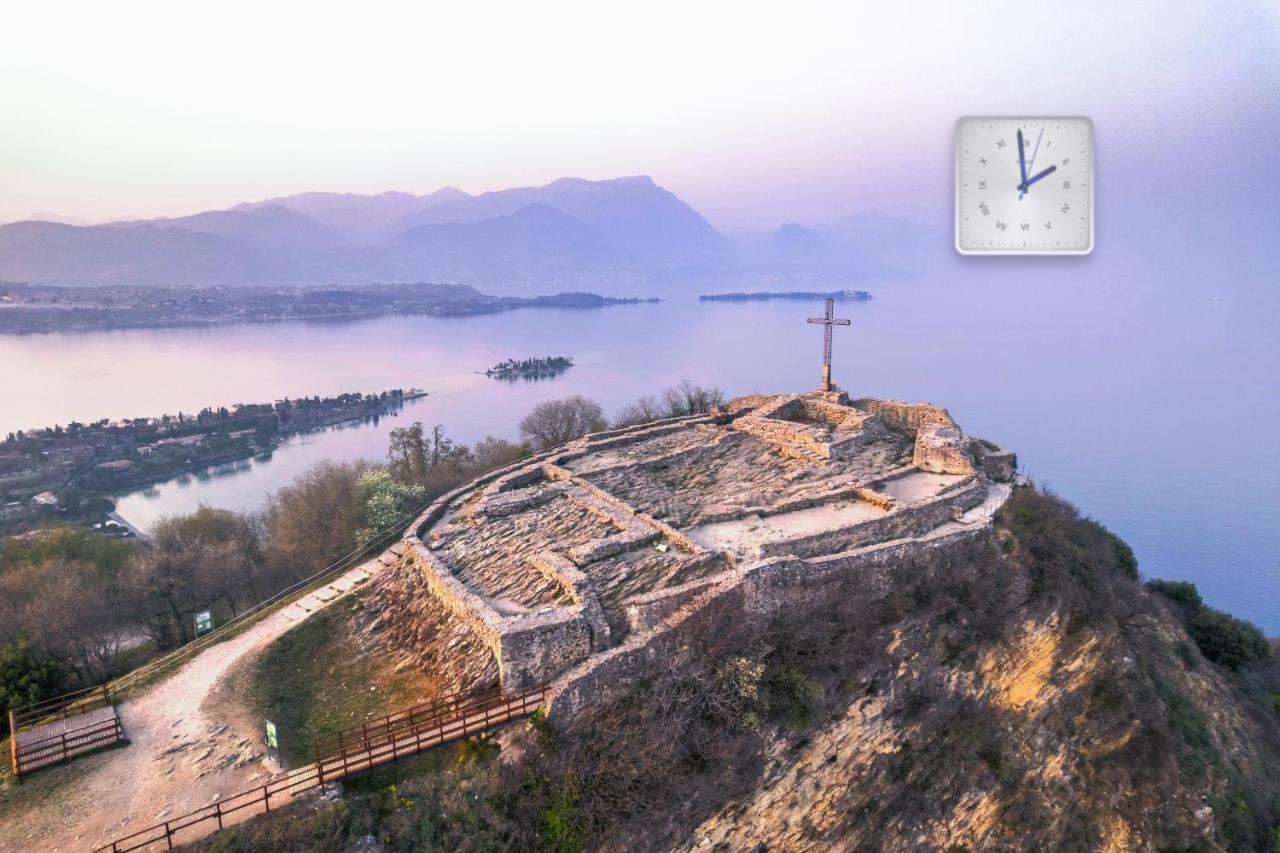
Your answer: 1 h 59 min 03 s
